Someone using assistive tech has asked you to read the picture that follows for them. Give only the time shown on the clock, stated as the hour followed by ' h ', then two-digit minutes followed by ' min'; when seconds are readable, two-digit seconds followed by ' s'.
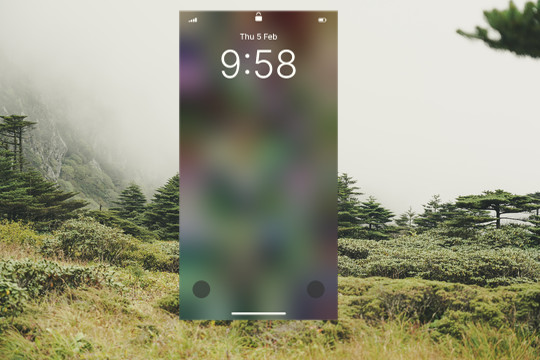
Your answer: 9 h 58 min
